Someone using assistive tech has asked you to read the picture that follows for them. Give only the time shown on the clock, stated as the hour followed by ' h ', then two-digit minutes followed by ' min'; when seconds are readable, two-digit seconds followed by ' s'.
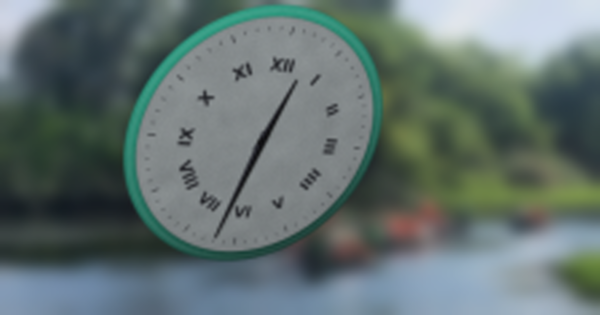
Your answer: 12 h 32 min
